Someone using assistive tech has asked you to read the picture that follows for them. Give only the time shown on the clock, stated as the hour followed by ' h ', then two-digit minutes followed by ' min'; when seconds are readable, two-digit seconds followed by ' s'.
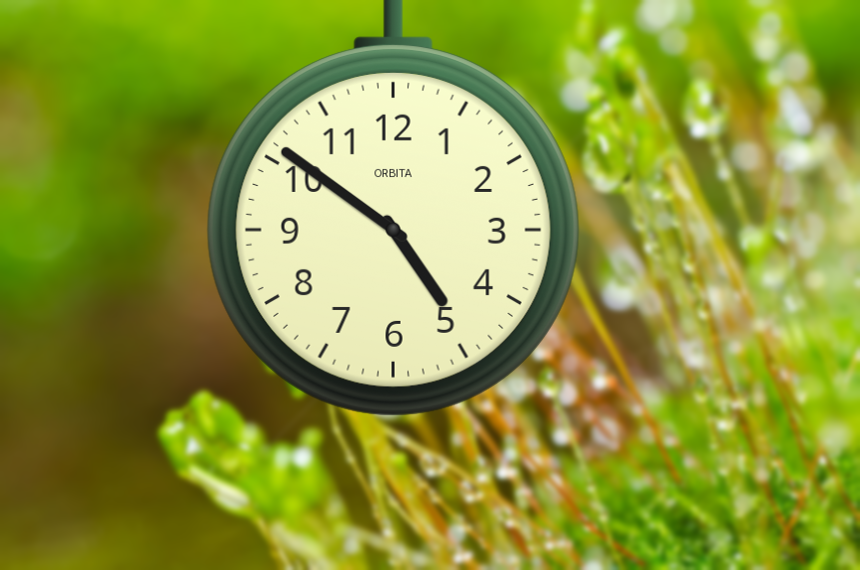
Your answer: 4 h 51 min
